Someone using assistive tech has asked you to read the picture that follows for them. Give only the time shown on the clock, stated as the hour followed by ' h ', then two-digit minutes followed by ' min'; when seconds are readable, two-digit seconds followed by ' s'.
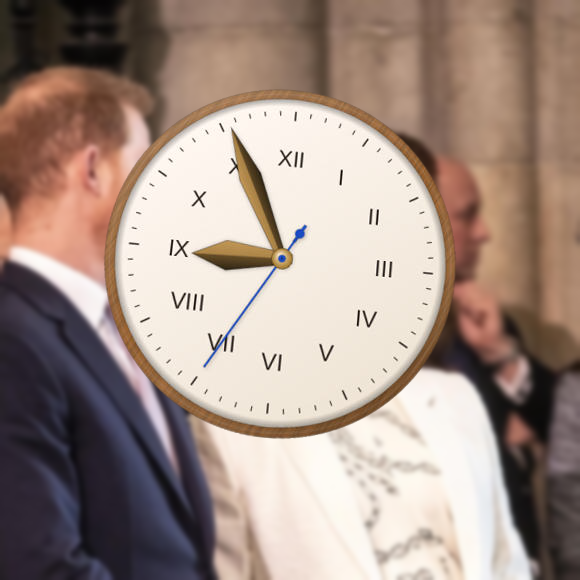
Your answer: 8 h 55 min 35 s
